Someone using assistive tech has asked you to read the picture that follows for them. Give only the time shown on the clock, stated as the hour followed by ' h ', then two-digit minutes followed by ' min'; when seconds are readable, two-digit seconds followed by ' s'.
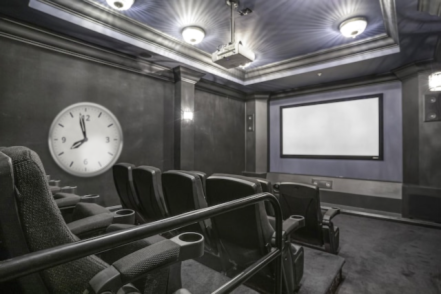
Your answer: 7 h 58 min
